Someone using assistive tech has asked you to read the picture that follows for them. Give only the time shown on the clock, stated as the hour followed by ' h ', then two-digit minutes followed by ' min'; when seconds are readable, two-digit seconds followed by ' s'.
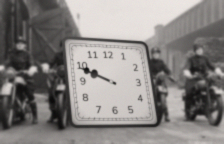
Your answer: 9 h 49 min
